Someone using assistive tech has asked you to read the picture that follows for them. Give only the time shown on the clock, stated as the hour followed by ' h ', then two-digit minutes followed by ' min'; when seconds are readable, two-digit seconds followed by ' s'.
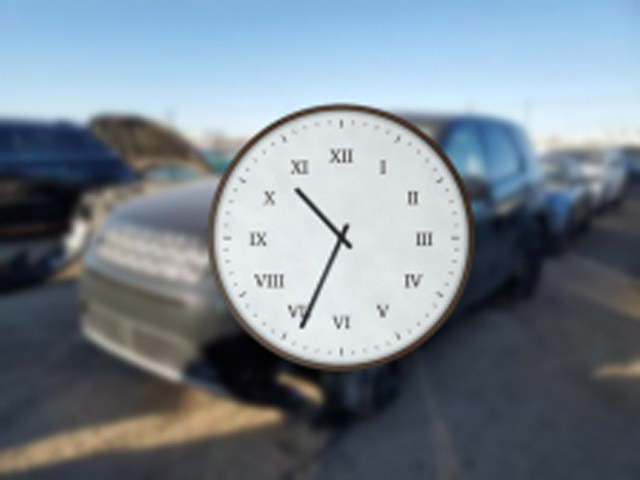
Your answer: 10 h 34 min
